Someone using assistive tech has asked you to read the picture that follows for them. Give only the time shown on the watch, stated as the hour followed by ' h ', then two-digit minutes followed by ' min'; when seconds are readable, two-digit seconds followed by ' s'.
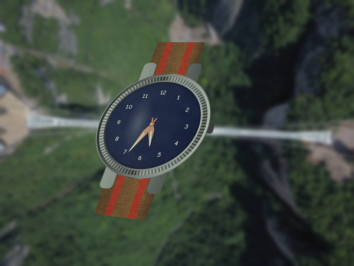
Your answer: 5 h 34 min
